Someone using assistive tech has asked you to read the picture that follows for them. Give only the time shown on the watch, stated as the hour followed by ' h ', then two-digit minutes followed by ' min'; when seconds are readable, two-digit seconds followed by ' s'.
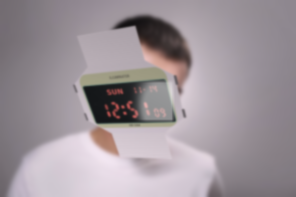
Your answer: 12 h 51 min
